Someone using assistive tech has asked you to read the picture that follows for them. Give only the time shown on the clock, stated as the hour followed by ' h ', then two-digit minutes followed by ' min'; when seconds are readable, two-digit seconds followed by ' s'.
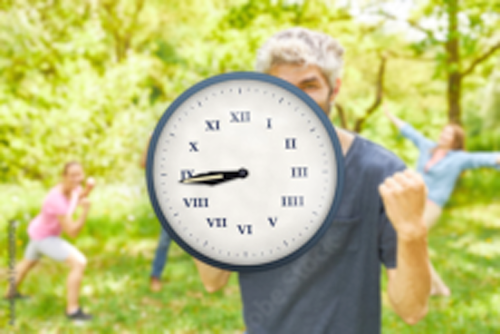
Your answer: 8 h 44 min
